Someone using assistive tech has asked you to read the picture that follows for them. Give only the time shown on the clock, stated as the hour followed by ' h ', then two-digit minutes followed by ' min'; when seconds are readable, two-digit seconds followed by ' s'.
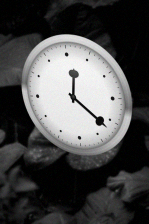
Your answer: 12 h 22 min
